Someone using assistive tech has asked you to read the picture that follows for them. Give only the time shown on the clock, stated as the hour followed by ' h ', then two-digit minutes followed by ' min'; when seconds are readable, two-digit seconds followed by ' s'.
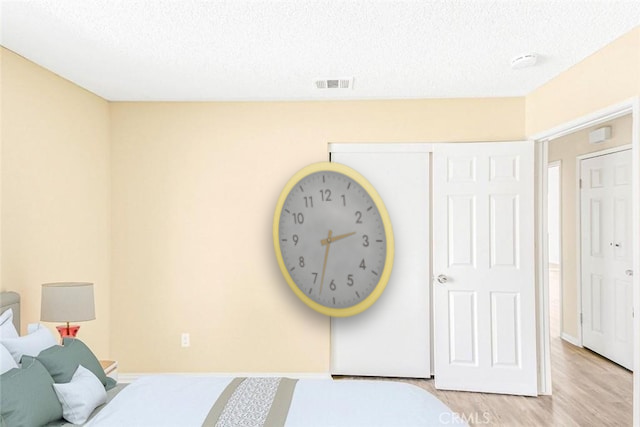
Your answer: 2 h 33 min
